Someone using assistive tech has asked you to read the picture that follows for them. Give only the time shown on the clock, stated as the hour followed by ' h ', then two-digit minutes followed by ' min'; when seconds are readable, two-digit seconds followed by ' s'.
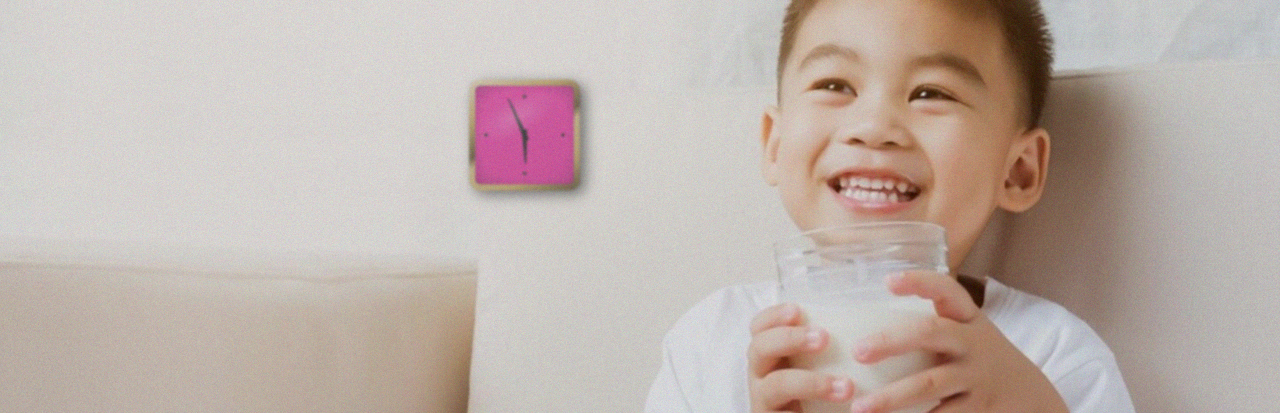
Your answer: 5 h 56 min
